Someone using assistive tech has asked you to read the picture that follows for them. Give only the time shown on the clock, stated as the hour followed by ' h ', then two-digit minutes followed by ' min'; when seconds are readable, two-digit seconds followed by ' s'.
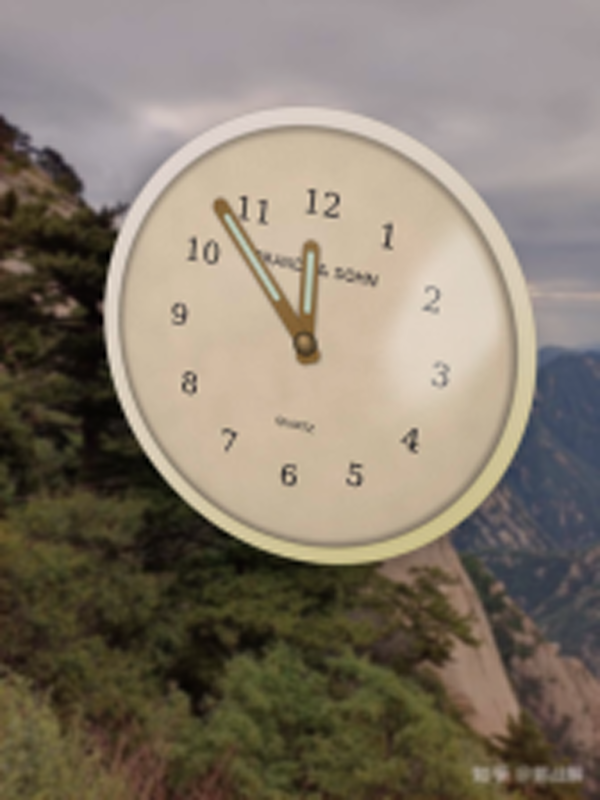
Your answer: 11 h 53 min
